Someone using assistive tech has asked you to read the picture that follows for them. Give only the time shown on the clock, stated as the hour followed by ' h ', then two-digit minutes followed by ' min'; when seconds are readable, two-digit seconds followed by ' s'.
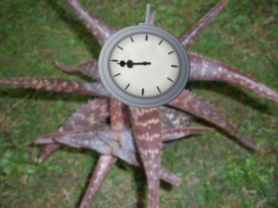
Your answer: 8 h 44 min
